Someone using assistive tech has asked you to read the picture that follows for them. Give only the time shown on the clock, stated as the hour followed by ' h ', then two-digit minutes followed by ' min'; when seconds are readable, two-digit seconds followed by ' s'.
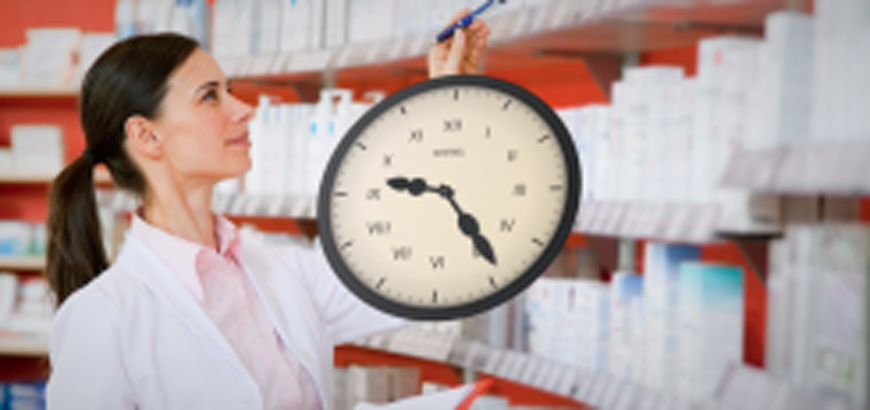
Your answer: 9 h 24 min
